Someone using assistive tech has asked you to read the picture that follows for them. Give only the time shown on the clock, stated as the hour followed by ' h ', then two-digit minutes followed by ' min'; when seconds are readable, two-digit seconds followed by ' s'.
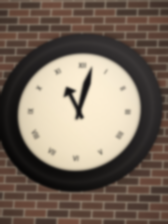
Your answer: 11 h 02 min
